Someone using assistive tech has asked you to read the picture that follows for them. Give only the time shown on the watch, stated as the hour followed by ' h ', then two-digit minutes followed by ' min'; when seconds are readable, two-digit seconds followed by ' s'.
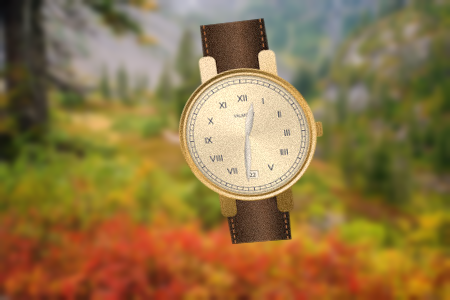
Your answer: 12 h 31 min
